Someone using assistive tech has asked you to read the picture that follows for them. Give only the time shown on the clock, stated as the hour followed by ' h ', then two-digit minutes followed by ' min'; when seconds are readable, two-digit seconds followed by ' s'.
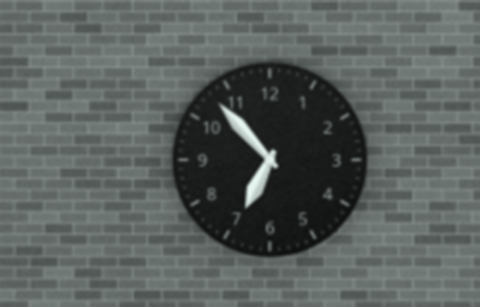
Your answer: 6 h 53 min
